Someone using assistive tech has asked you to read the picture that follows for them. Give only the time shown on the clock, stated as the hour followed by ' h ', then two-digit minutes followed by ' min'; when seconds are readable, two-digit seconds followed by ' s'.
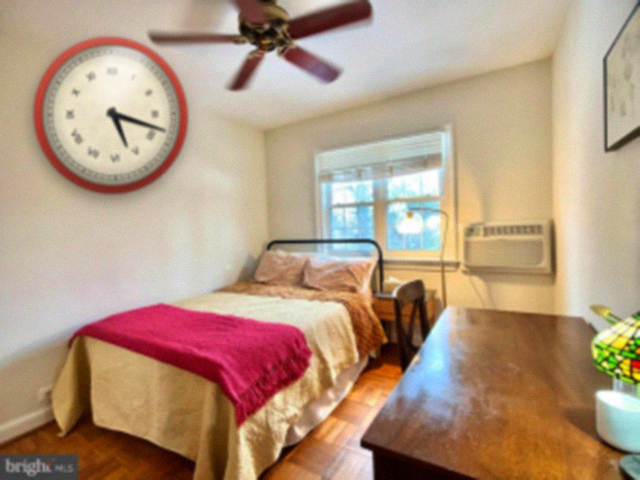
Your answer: 5 h 18 min
